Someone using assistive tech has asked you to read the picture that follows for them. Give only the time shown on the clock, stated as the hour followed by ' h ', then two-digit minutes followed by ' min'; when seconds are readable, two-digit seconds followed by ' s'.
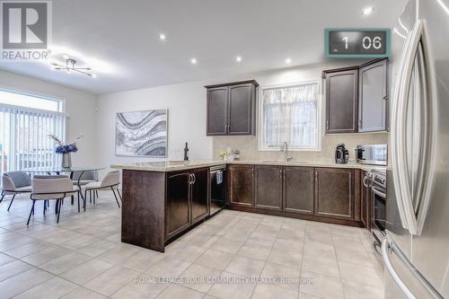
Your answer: 1 h 06 min
